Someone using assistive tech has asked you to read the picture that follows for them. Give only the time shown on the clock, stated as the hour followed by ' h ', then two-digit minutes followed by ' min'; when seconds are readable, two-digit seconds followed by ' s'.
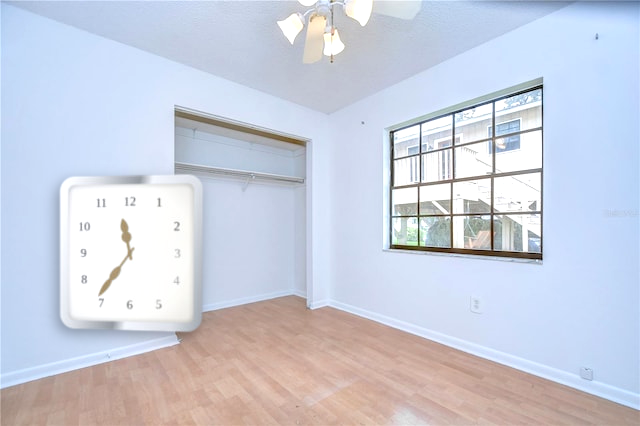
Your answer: 11 h 36 min
